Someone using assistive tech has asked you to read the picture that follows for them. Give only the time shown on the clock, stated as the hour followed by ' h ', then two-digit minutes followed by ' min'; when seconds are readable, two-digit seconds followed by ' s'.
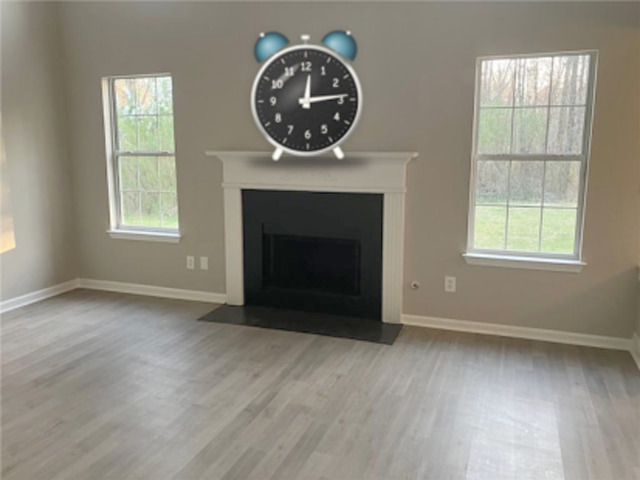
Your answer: 12 h 14 min
